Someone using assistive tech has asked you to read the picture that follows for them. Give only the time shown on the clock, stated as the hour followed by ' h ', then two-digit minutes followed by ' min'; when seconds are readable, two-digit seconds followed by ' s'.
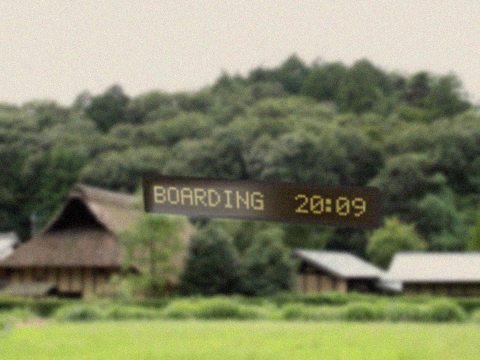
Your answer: 20 h 09 min
